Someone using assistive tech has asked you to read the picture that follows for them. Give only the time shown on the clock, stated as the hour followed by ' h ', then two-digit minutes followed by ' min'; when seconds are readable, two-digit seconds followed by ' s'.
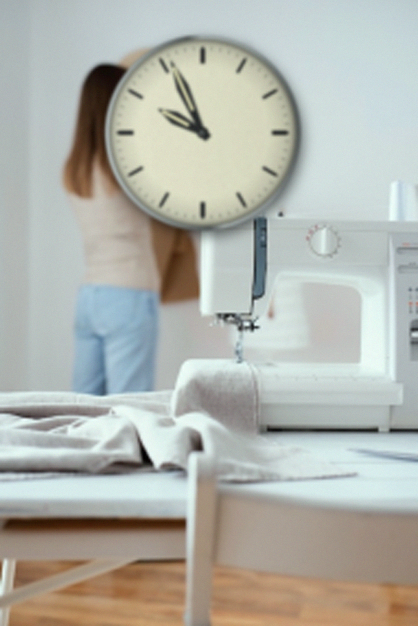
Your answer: 9 h 56 min
